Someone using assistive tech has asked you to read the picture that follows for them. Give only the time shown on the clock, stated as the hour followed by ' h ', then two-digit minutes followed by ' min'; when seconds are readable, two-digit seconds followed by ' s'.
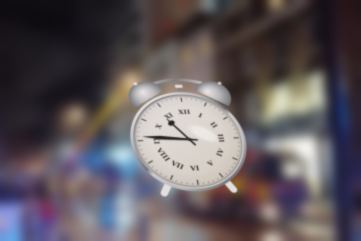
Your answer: 10 h 46 min
